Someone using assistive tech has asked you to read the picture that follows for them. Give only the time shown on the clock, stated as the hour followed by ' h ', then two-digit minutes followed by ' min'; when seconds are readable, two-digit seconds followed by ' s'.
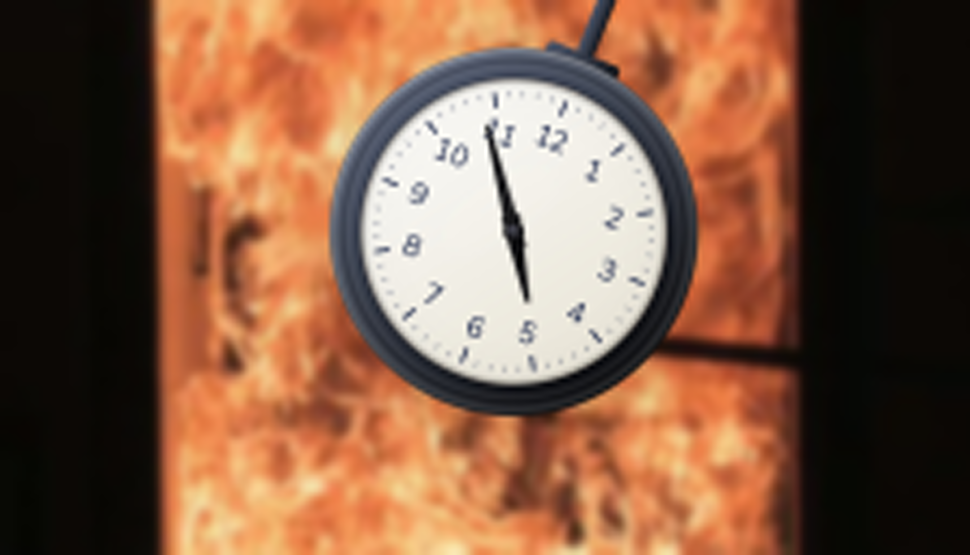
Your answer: 4 h 54 min
